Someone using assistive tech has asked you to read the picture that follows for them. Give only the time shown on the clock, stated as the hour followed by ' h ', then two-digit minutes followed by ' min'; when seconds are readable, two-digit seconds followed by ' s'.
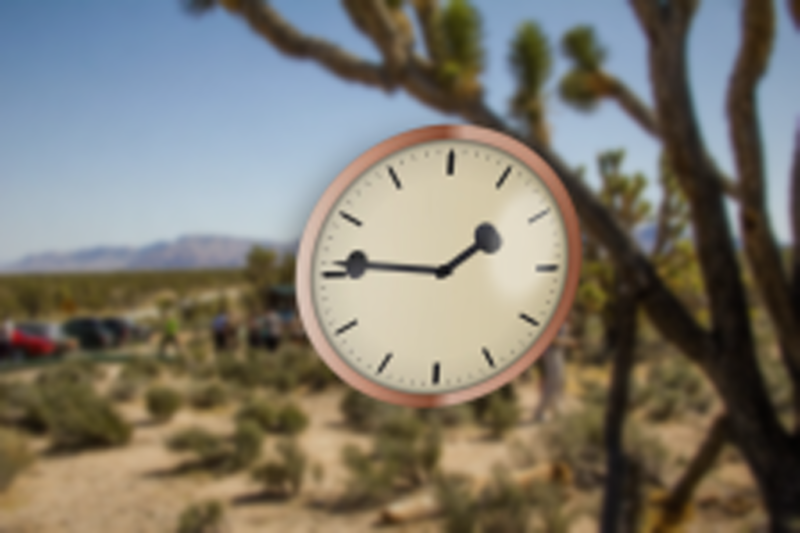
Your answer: 1 h 46 min
